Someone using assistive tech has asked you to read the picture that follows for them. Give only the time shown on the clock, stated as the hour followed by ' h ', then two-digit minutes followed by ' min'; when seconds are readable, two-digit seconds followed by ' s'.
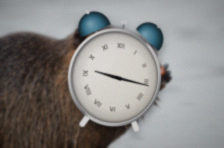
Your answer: 9 h 16 min
